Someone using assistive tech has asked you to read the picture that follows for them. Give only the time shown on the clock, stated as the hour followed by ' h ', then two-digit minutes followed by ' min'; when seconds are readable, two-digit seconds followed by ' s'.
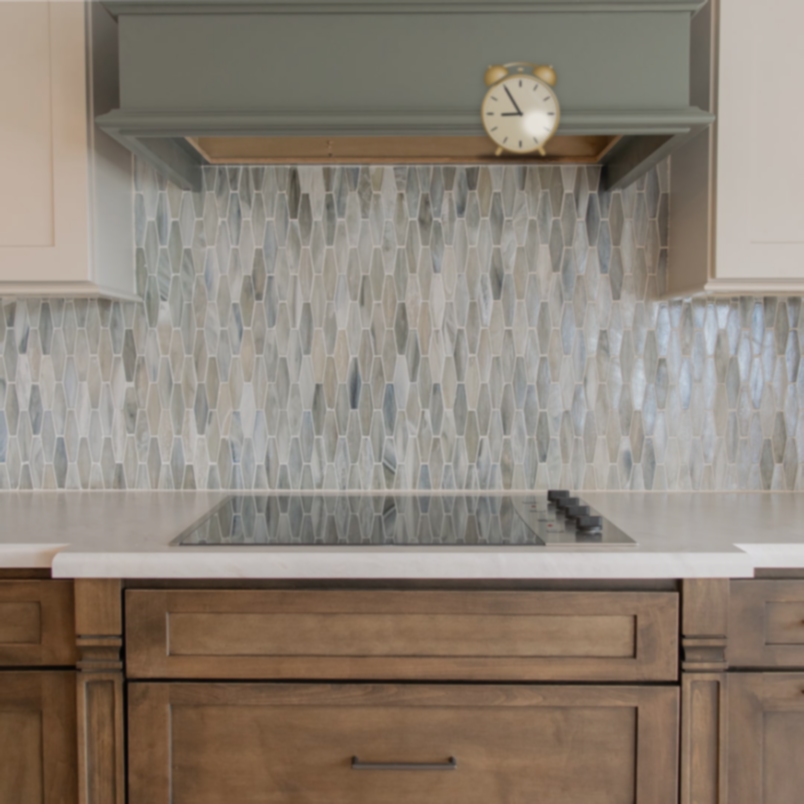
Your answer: 8 h 55 min
